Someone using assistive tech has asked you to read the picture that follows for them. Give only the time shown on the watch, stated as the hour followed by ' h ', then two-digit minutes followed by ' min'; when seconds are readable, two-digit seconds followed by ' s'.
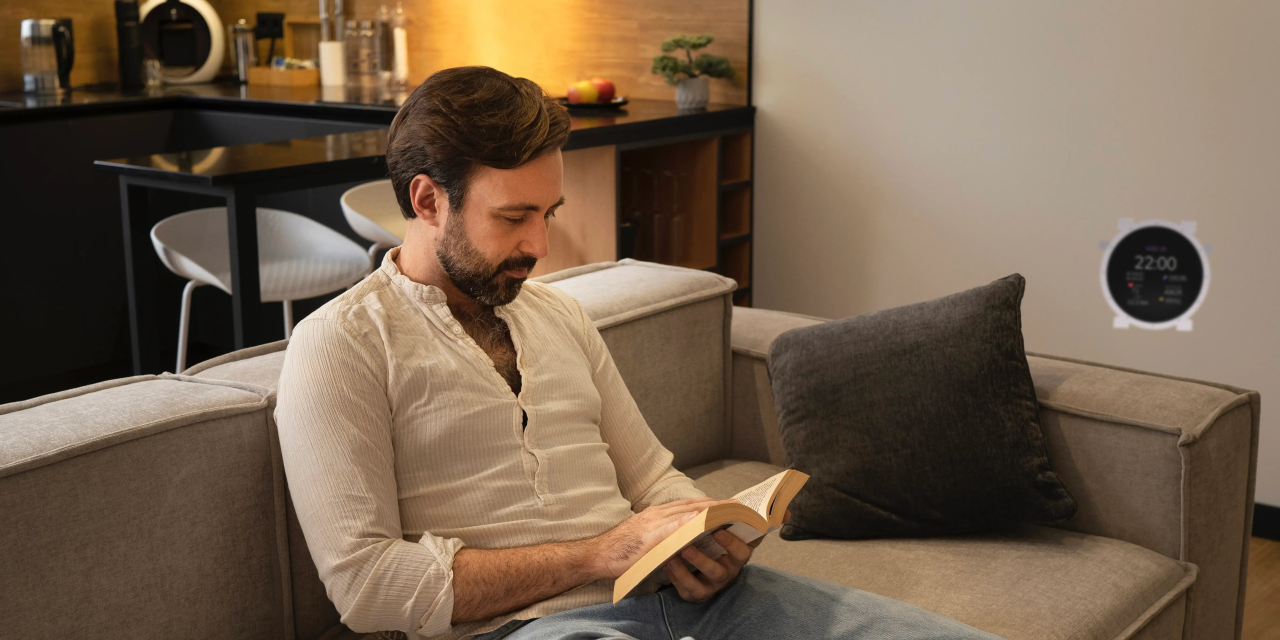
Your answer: 22 h 00 min
